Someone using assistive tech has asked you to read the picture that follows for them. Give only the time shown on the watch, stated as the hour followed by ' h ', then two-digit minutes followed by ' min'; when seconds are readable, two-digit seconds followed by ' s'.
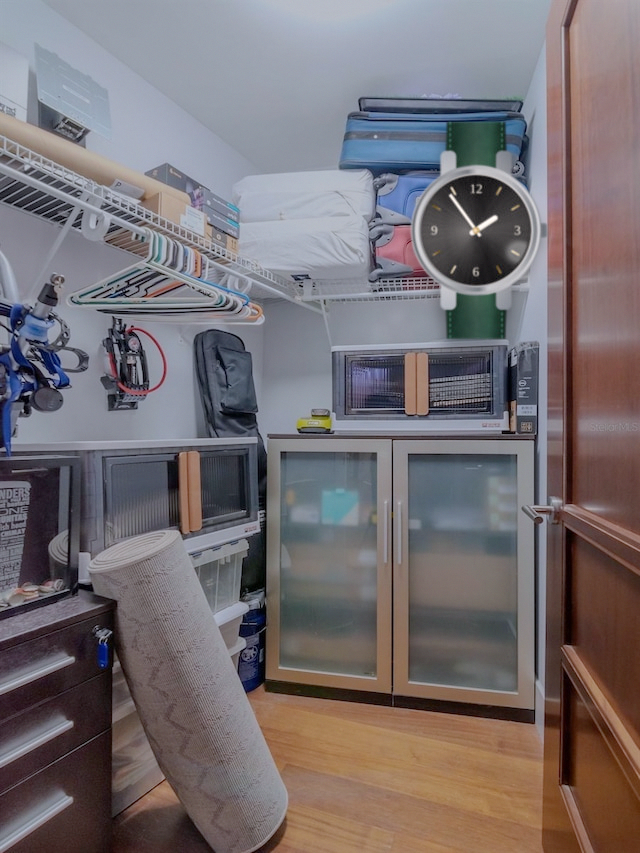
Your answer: 1 h 54 min
